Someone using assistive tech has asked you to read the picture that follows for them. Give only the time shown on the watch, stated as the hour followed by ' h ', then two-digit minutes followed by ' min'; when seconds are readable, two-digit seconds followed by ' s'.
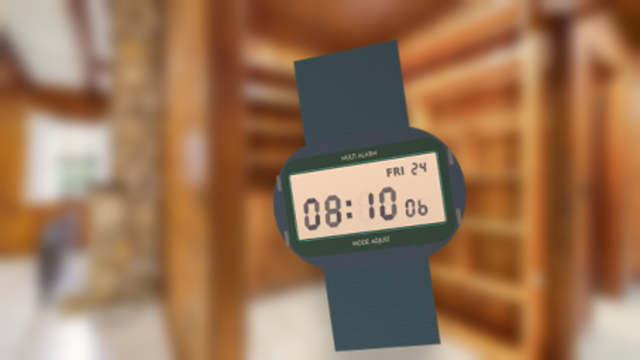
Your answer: 8 h 10 min 06 s
